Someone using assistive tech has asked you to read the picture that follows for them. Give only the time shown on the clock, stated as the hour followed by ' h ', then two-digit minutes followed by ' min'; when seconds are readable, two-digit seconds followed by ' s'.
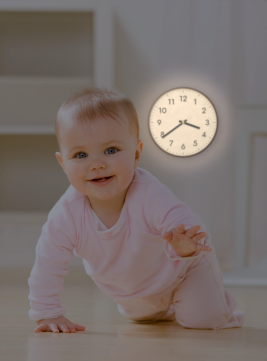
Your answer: 3 h 39 min
